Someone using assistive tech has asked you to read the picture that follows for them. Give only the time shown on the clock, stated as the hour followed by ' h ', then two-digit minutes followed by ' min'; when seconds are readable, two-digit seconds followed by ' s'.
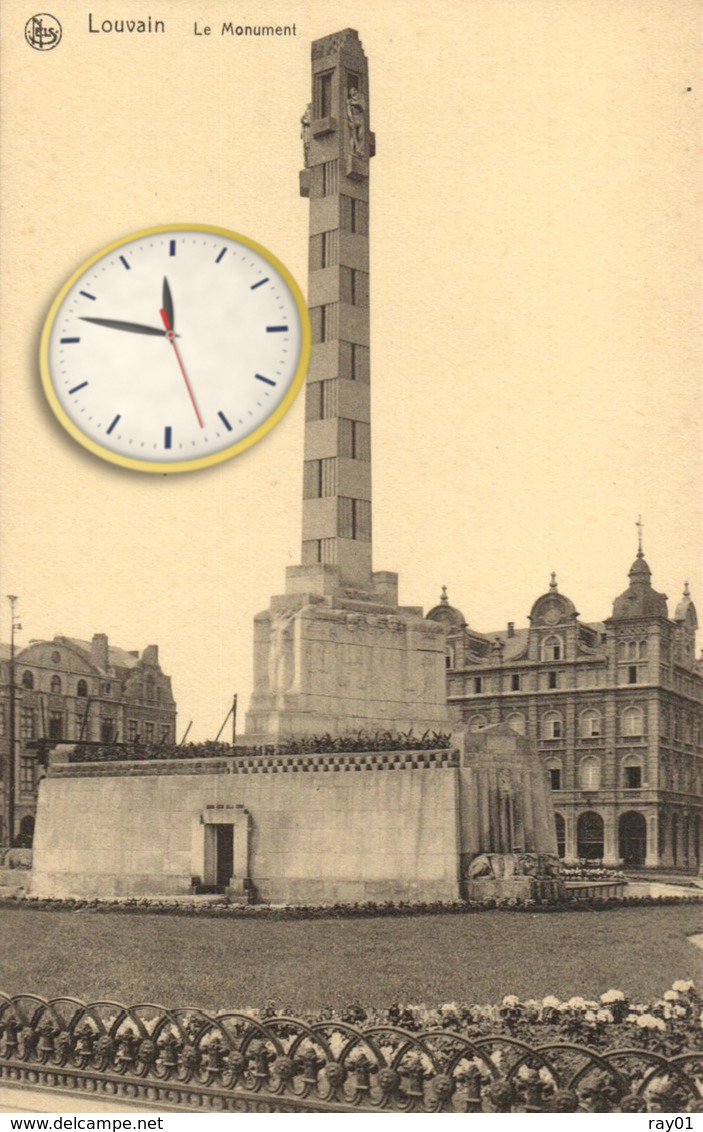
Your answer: 11 h 47 min 27 s
